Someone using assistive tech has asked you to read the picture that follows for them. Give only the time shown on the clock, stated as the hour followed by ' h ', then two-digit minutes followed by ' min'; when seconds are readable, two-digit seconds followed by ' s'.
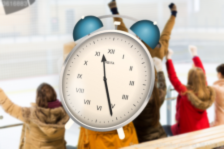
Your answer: 11 h 26 min
